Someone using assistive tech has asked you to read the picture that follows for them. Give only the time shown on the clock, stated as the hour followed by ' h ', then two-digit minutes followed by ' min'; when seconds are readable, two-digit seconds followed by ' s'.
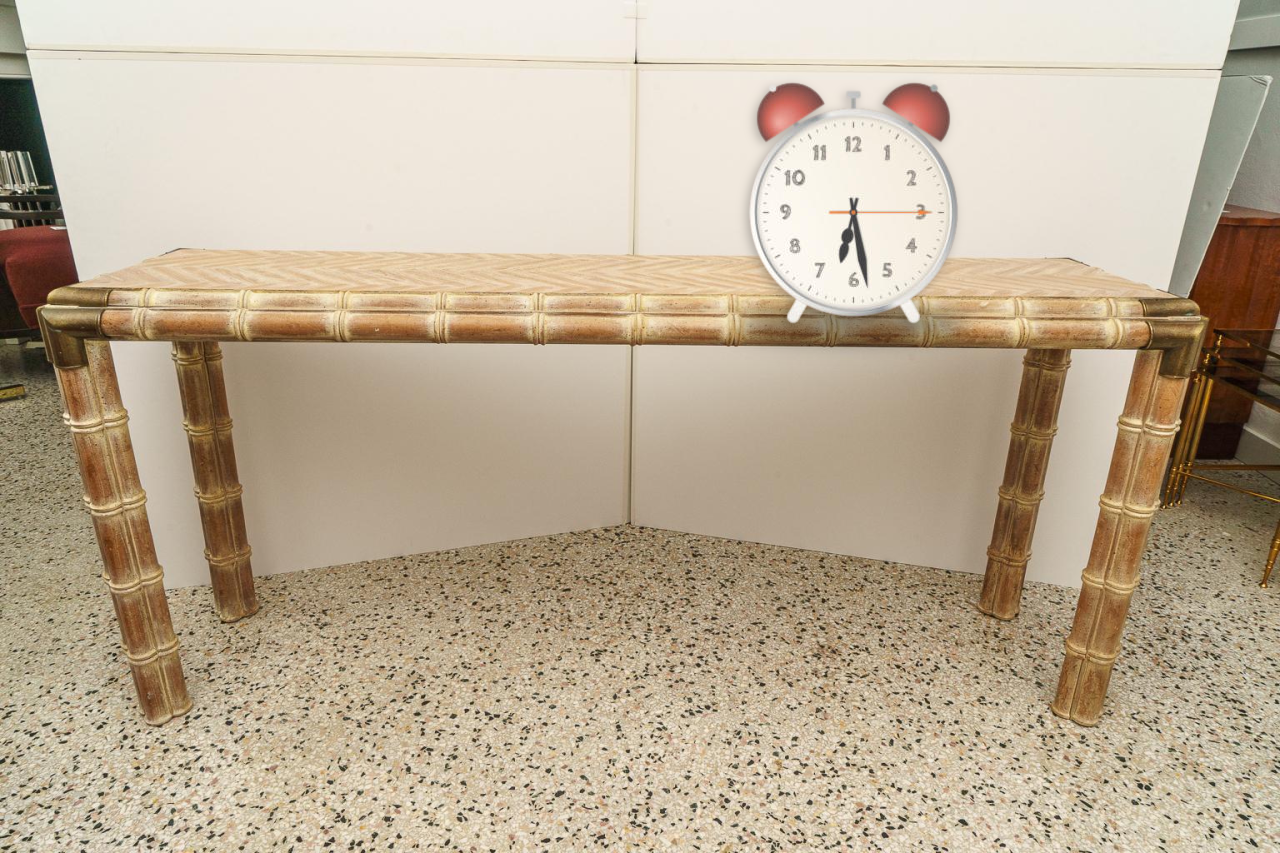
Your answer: 6 h 28 min 15 s
